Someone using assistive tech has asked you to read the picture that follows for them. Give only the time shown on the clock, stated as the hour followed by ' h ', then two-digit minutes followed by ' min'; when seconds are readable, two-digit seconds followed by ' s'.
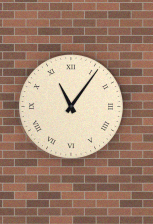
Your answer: 11 h 06 min
